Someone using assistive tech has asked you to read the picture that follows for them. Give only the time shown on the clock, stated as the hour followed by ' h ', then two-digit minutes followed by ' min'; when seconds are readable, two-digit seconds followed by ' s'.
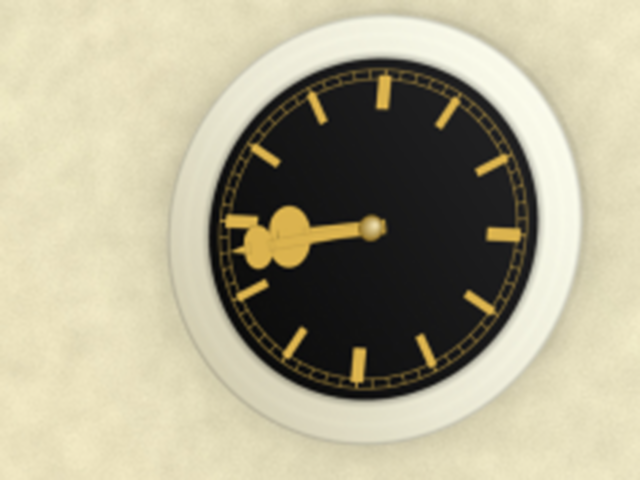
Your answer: 8 h 43 min
